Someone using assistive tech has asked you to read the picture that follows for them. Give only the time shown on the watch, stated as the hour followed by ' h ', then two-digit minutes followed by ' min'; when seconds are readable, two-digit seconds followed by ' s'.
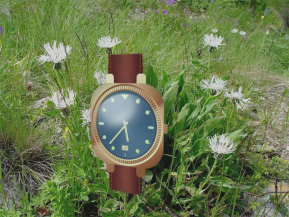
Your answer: 5 h 37 min
